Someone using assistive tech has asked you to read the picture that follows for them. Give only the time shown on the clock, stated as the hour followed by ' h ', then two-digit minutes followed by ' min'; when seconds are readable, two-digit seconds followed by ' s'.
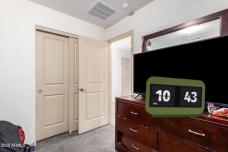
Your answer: 10 h 43 min
